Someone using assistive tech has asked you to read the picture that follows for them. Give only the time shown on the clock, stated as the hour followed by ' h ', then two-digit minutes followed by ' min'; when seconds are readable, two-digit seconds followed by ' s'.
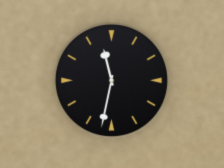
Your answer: 11 h 32 min
